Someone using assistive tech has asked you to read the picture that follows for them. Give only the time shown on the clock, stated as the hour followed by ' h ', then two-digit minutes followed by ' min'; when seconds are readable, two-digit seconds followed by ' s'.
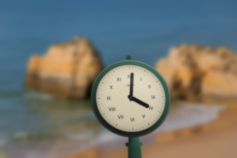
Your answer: 4 h 01 min
